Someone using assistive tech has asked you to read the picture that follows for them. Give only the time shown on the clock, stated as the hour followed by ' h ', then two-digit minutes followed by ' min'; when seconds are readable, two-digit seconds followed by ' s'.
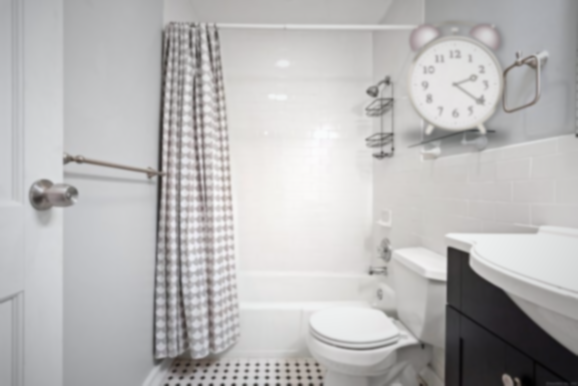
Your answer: 2 h 21 min
